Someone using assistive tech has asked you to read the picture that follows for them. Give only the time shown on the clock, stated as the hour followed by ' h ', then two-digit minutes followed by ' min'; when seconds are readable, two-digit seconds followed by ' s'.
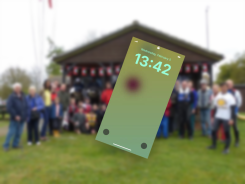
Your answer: 13 h 42 min
